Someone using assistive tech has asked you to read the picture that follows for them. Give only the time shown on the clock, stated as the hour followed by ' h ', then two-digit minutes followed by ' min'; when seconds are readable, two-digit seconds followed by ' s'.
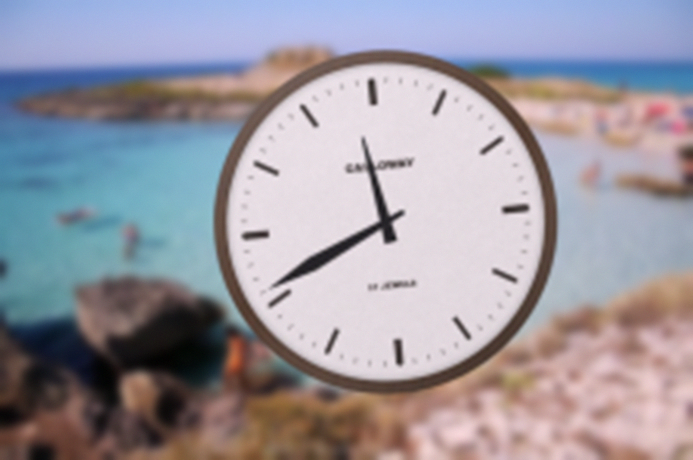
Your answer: 11 h 41 min
